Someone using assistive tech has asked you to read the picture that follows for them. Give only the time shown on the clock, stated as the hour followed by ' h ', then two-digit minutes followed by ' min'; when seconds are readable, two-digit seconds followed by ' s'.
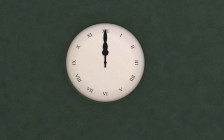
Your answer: 12 h 00 min
